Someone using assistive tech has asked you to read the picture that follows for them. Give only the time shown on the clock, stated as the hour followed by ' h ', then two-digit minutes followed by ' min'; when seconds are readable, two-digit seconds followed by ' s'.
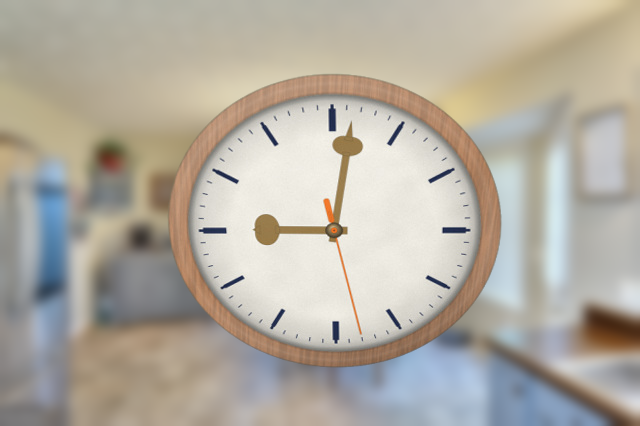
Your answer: 9 h 01 min 28 s
